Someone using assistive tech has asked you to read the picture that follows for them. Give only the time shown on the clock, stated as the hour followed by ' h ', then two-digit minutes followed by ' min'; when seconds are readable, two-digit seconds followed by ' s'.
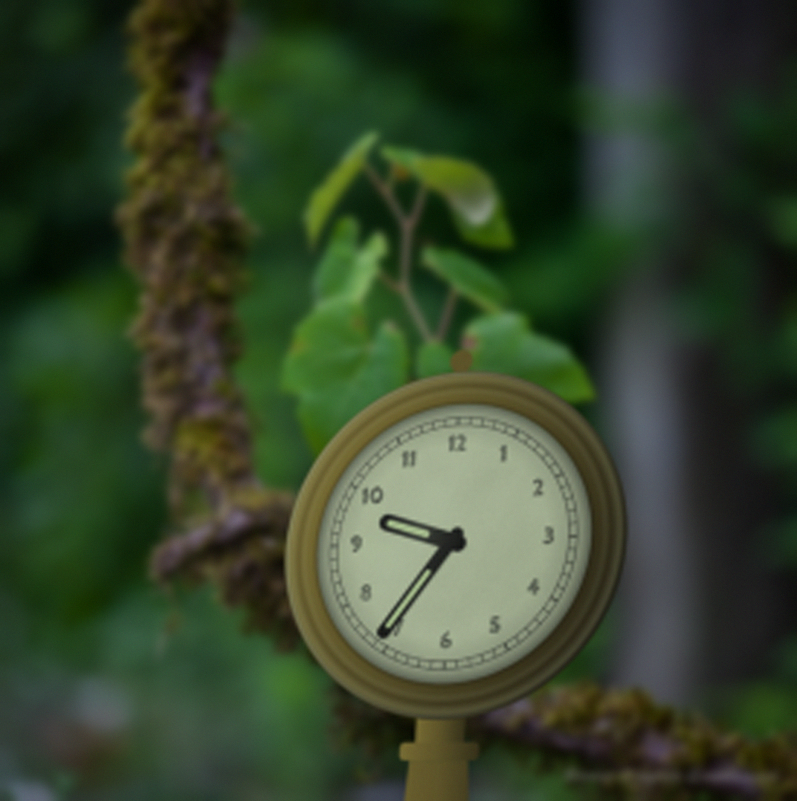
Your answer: 9 h 36 min
